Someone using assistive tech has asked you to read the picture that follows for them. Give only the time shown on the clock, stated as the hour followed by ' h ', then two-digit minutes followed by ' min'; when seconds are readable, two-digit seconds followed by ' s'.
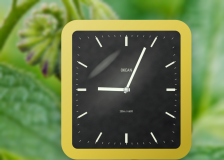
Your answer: 9 h 04 min
